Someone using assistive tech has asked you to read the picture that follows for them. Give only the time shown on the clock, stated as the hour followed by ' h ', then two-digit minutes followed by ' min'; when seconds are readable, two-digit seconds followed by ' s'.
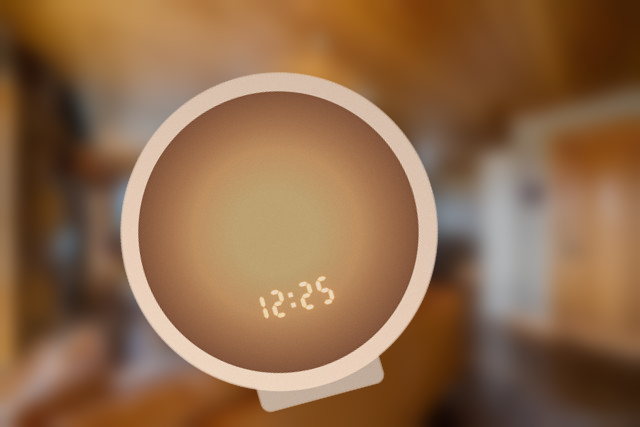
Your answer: 12 h 25 min
